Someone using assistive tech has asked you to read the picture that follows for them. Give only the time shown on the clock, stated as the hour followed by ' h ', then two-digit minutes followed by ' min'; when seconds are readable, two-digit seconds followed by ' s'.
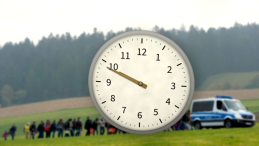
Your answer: 9 h 49 min
